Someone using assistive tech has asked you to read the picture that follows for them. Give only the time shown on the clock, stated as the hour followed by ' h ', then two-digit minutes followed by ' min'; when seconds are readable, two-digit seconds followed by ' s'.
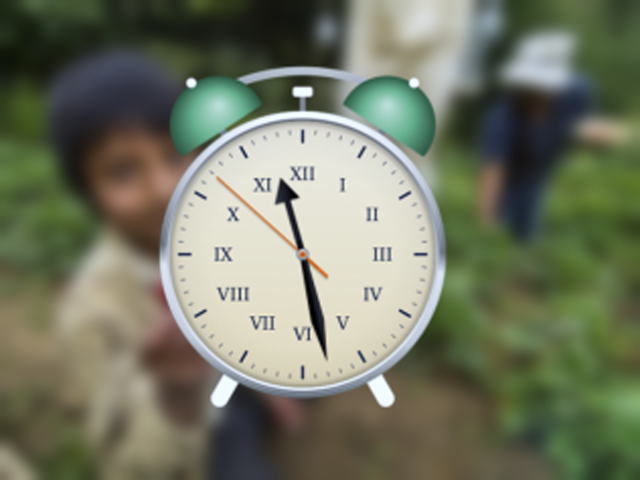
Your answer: 11 h 27 min 52 s
